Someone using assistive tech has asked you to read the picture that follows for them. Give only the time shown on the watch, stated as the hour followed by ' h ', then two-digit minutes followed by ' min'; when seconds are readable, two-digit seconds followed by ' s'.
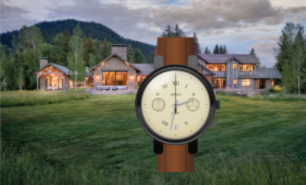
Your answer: 2 h 32 min
